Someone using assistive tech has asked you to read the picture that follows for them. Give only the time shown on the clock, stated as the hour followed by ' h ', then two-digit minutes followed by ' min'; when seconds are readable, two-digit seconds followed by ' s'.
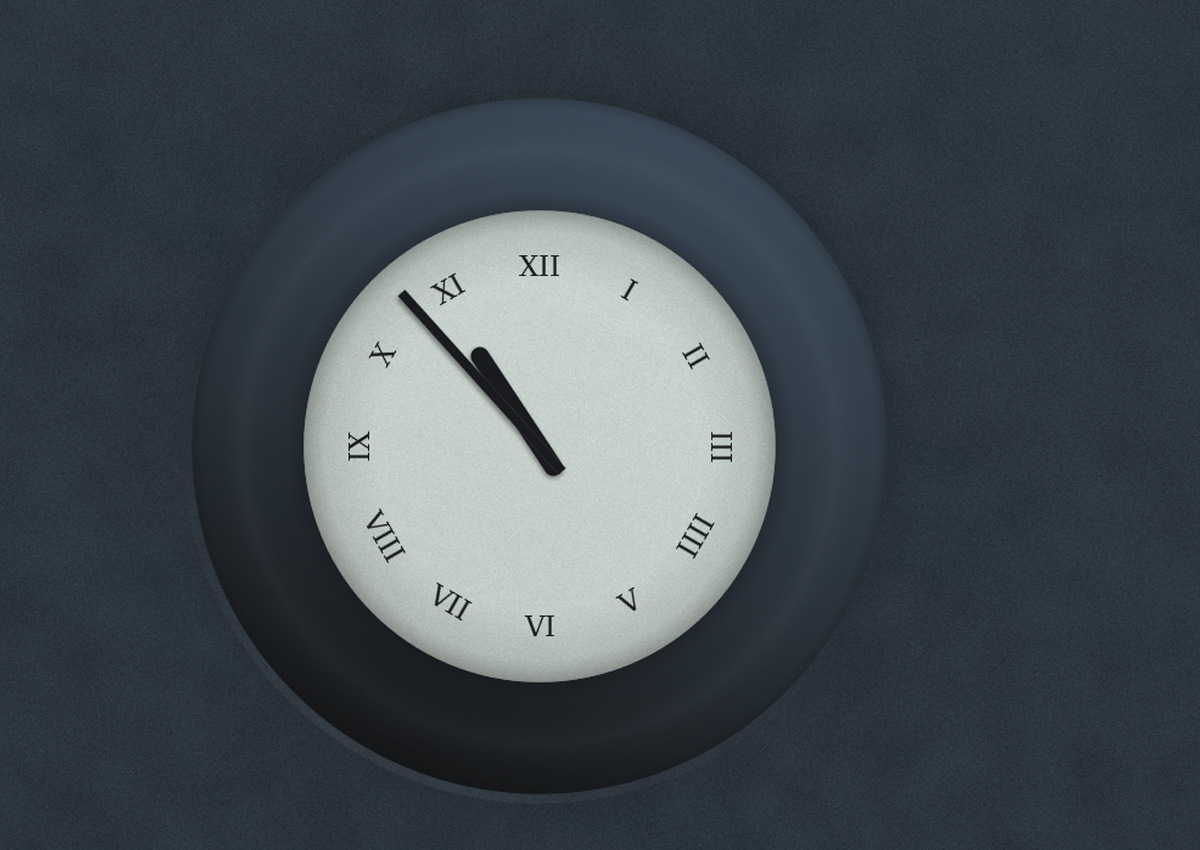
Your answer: 10 h 53 min
